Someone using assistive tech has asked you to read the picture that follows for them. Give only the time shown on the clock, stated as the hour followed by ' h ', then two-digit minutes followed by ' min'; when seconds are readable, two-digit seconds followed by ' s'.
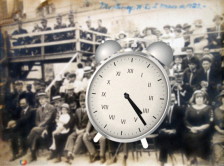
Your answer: 4 h 23 min
